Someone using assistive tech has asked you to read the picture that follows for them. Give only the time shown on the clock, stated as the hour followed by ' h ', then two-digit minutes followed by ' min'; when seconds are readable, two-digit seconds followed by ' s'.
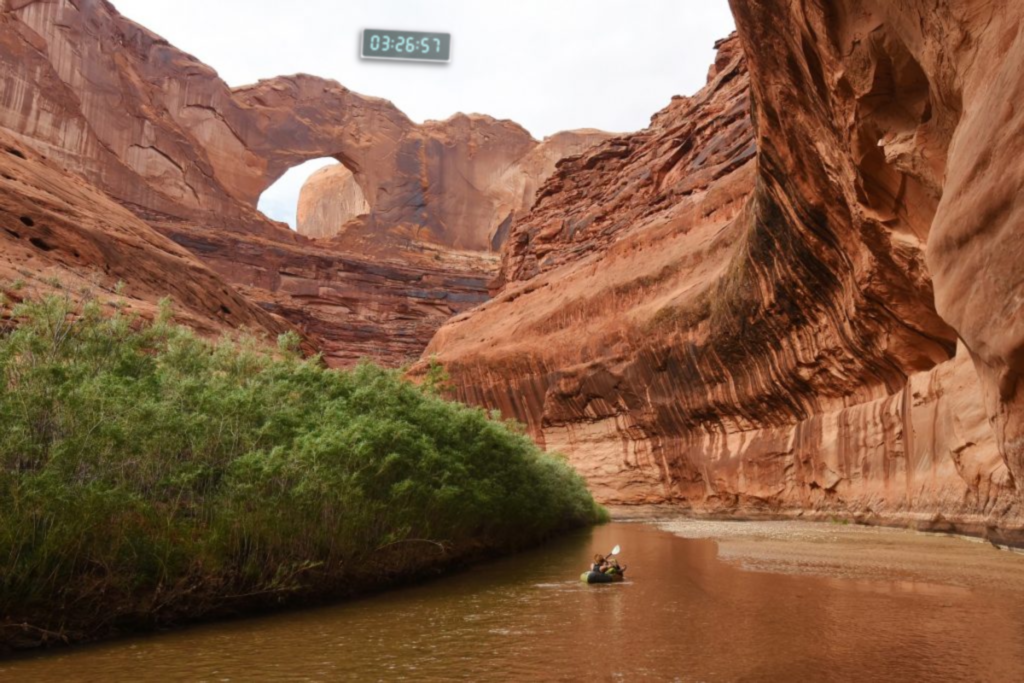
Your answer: 3 h 26 min 57 s
